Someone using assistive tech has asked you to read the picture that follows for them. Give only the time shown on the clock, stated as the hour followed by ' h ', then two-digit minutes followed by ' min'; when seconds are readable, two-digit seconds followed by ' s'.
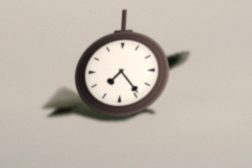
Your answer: 7 h 24 min
